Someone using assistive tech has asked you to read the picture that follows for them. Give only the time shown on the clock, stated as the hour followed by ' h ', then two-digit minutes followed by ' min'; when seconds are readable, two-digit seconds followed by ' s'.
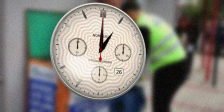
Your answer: 1 h 00 min
